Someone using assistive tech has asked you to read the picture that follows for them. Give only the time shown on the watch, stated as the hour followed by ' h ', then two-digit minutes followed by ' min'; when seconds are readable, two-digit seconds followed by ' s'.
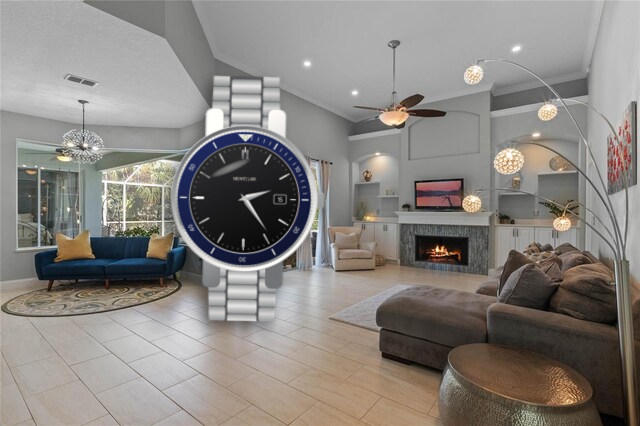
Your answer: 2 h 24 min
